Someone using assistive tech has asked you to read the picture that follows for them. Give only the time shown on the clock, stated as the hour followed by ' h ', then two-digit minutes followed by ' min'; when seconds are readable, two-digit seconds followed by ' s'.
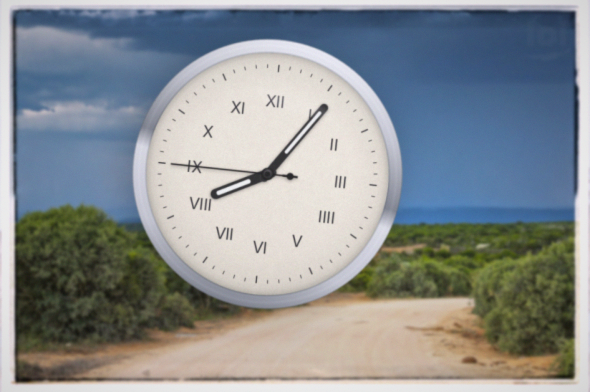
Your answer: 8 h 05 min 45 s
